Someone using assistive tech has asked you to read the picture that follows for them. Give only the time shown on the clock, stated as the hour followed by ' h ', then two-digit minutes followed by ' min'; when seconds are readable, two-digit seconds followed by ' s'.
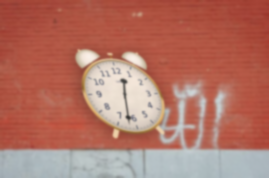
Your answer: 12 h 32 min
